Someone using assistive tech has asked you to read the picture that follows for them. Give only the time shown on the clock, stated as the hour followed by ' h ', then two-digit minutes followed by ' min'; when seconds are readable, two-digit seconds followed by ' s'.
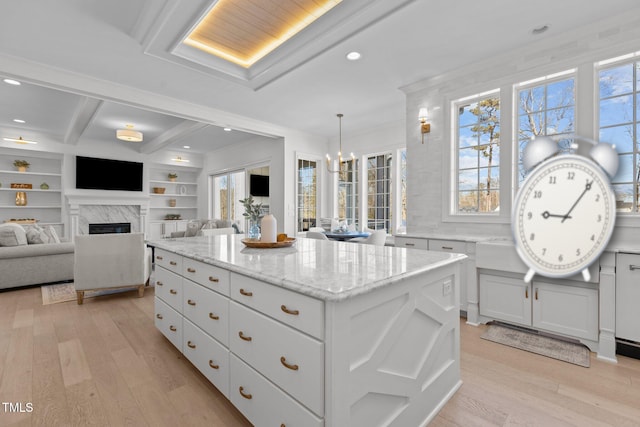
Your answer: 9 h 06 min
